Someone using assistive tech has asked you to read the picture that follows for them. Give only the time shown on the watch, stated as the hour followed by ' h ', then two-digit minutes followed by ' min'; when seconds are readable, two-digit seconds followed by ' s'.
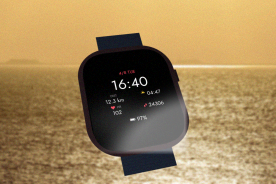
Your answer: 16 h 40 min
